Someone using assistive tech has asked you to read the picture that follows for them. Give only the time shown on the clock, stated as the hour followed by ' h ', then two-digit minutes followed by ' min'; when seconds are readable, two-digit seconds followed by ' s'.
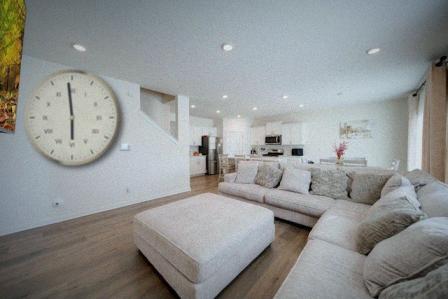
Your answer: 5 h 59 min
